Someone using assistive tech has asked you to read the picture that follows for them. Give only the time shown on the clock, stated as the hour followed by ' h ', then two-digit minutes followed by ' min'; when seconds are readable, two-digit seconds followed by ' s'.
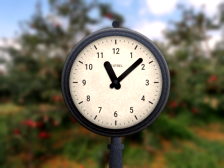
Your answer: 11 h 08 min
